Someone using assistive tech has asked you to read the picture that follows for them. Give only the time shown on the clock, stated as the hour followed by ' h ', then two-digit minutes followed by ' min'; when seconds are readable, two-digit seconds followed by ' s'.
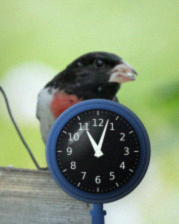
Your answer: 11 h 03 min
